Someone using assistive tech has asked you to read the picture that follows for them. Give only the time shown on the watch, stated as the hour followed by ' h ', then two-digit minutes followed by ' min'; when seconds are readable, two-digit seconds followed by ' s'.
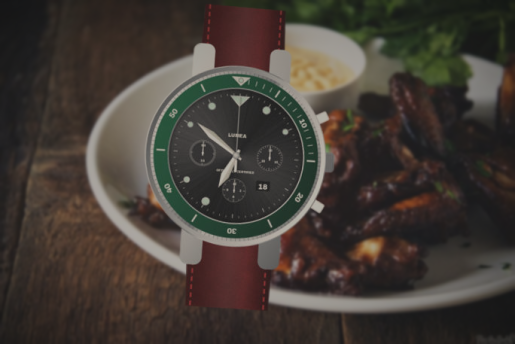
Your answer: 6 h 51 min
